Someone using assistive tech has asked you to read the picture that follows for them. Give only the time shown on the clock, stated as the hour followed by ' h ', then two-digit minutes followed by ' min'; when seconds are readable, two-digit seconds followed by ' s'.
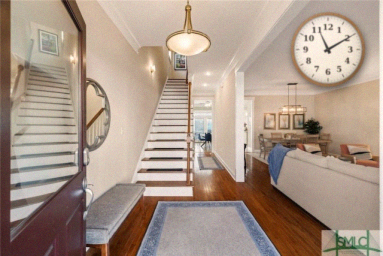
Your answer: 11 h 10 min
